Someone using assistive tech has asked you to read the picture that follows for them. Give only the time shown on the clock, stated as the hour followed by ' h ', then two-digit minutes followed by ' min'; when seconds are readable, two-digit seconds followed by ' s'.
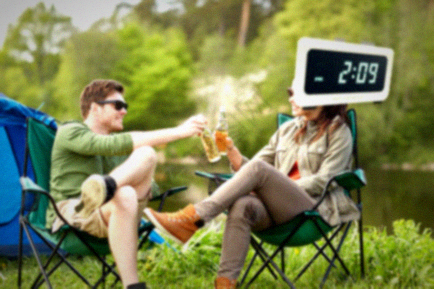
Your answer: 2 h 09 min
